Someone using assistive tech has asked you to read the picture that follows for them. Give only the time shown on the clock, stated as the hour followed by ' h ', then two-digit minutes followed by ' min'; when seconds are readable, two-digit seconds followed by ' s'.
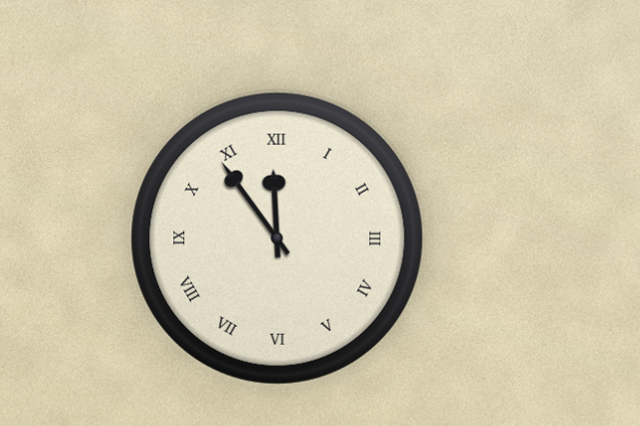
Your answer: 11 h 54 min
